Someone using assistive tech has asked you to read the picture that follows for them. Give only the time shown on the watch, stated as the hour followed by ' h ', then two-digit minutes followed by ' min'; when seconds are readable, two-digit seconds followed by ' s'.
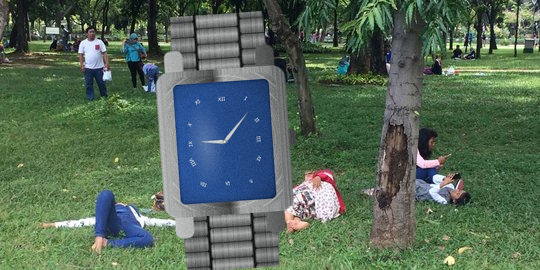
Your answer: 9 h 07 min
